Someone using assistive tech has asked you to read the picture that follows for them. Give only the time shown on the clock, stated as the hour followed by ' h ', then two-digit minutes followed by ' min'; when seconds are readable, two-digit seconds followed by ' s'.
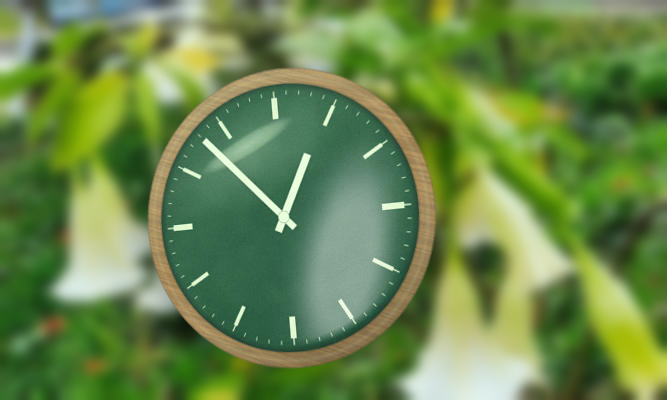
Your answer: 12 h 53 min
